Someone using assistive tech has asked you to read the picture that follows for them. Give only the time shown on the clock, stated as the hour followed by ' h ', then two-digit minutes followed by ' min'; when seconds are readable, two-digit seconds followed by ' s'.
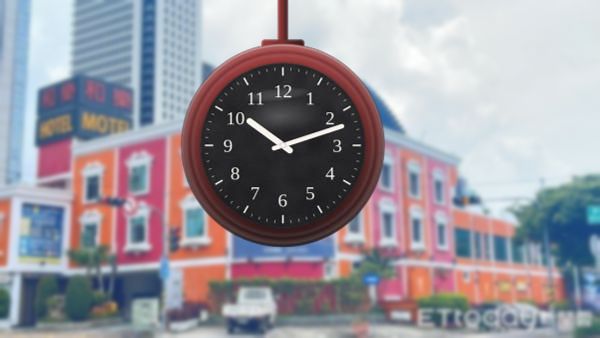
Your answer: 10 h 12 min
